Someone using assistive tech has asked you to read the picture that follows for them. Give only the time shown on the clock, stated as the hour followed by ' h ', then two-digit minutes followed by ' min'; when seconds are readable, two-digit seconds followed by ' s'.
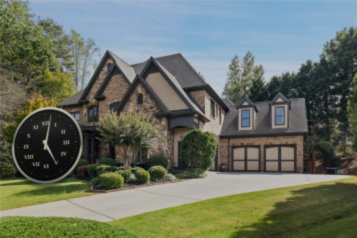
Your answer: 5 h 02 min
